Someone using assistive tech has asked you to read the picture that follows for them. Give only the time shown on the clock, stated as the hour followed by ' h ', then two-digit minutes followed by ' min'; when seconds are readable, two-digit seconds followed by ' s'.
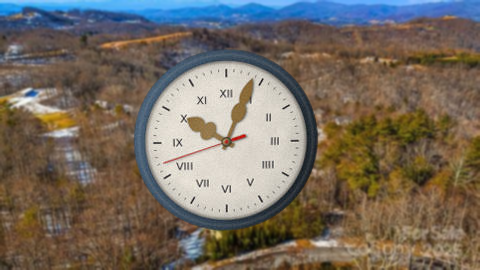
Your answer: 10 h 03 min 42 s
